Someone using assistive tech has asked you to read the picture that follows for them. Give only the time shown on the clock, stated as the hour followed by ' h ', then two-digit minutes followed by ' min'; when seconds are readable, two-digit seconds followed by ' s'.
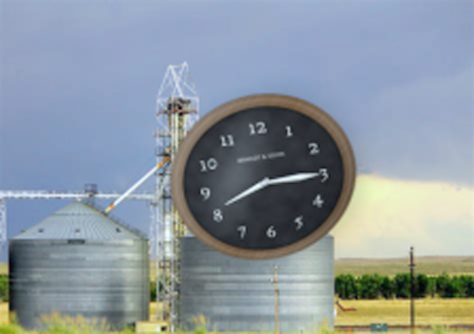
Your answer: 8 h 15 min
